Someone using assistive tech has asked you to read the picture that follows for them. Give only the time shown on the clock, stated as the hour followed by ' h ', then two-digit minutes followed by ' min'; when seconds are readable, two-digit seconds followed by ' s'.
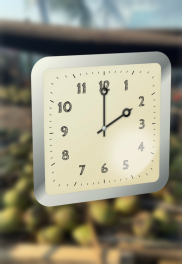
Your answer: 2 h 00 min
